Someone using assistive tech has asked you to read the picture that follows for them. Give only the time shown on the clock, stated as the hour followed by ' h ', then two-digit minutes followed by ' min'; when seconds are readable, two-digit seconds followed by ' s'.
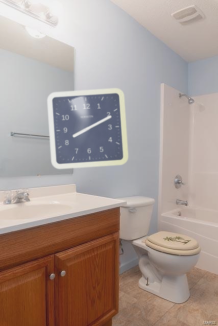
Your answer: 8 h 11 min
